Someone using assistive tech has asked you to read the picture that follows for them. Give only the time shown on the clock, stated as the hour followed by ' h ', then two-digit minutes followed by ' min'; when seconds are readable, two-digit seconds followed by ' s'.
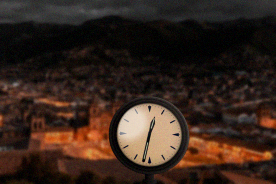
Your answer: 12 h 32 min
